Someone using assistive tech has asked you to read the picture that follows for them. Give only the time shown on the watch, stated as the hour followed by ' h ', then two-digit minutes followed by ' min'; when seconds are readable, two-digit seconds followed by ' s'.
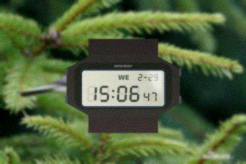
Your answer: 15 h 06 min 47 s
